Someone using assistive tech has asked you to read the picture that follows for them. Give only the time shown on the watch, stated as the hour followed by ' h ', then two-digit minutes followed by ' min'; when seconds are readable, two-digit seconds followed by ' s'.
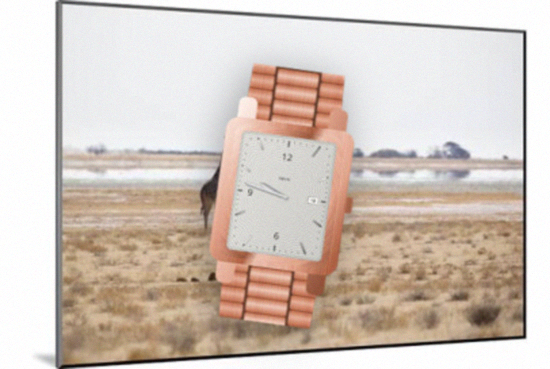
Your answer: 9 h 47 min
